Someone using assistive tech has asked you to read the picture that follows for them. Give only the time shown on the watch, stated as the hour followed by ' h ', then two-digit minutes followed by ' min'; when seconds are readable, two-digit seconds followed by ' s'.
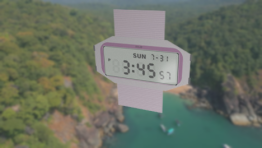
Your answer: 3 h 45 min 57 s
